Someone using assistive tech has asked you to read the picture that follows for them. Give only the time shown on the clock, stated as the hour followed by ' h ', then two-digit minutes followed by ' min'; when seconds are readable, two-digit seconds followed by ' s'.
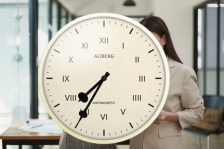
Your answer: 7 h 35 min
